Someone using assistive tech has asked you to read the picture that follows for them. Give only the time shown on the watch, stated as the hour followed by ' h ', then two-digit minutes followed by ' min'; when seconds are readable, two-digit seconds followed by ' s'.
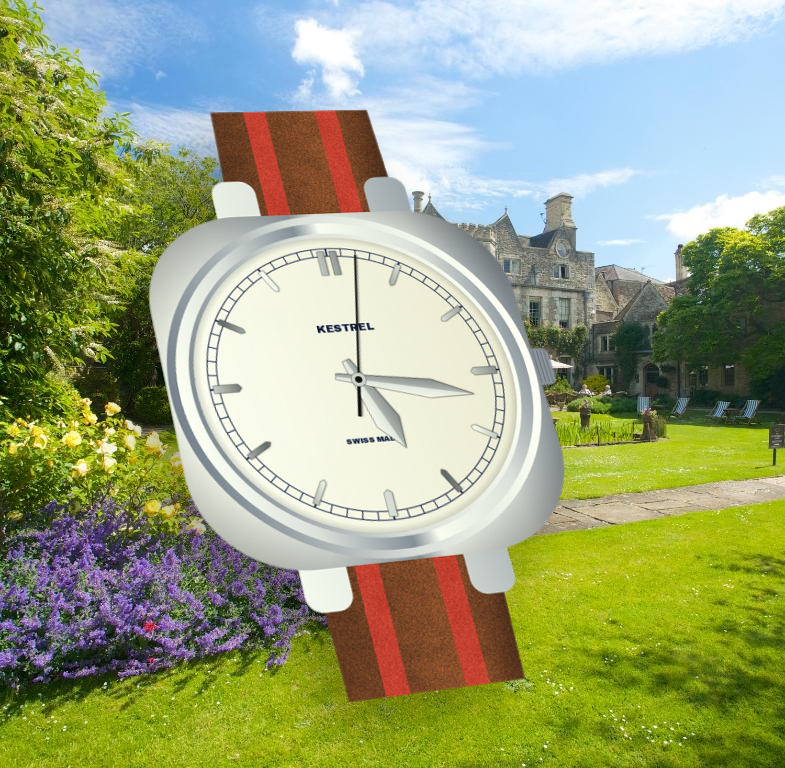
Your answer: 5 h 17 min 02 s
